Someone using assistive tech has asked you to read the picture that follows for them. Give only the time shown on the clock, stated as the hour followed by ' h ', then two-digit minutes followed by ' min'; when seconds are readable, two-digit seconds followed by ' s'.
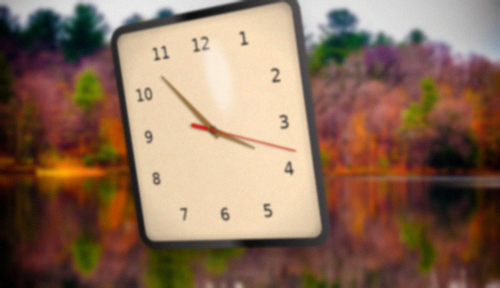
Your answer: 3 h 53 min 18 s
